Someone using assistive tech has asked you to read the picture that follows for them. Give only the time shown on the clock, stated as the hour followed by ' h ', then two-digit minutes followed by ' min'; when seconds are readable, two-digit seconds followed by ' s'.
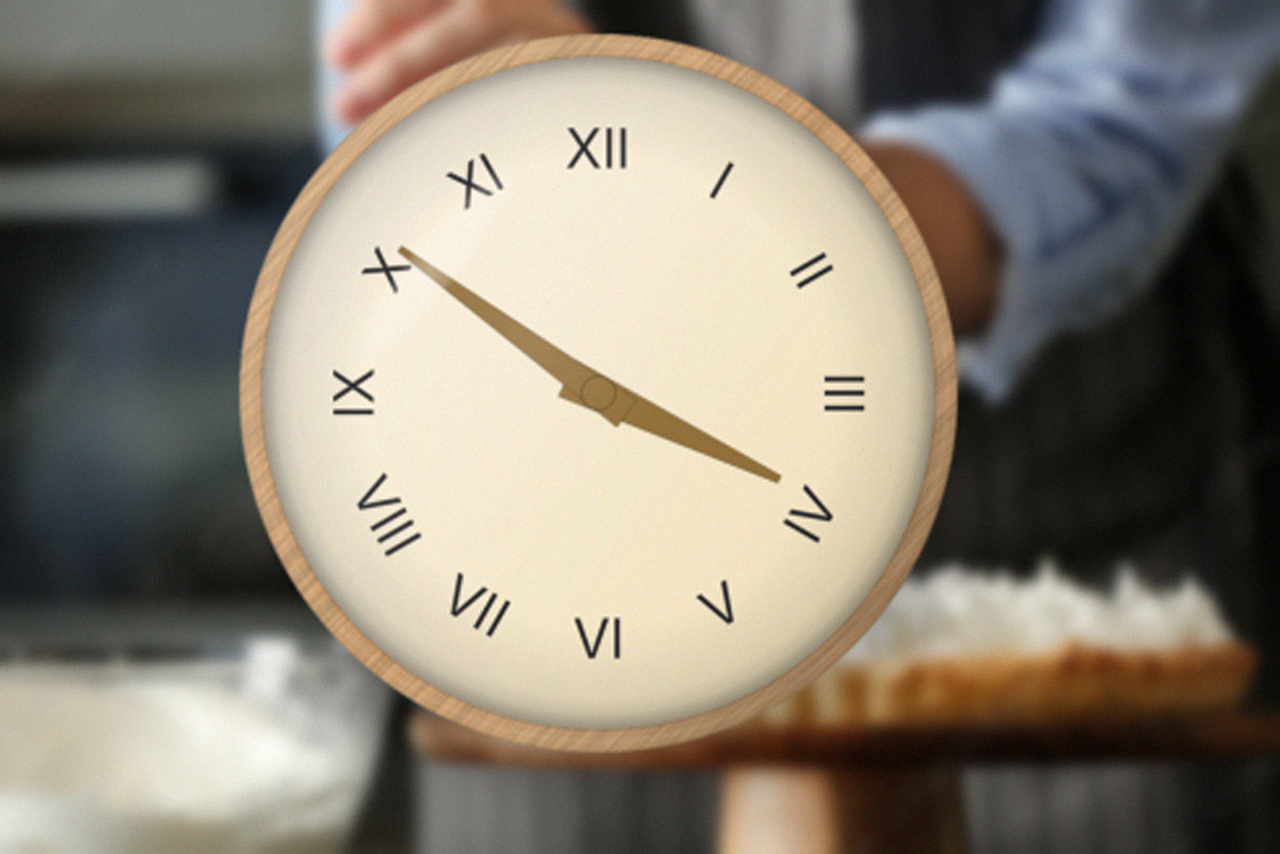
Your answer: 3 h 51 min
